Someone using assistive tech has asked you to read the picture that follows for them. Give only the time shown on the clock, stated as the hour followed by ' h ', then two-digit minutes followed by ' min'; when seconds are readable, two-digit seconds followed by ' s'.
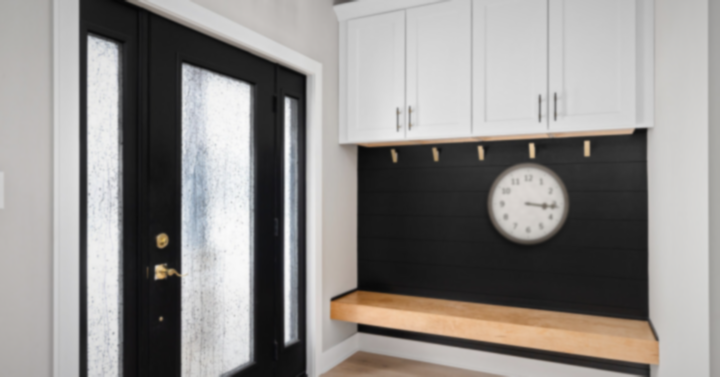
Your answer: 3 h 16 min
